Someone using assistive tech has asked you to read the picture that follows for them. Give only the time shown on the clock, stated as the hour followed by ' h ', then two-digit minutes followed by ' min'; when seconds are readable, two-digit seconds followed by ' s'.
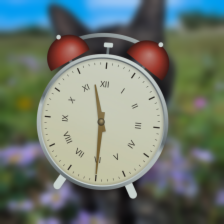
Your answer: 11 h 30 min
